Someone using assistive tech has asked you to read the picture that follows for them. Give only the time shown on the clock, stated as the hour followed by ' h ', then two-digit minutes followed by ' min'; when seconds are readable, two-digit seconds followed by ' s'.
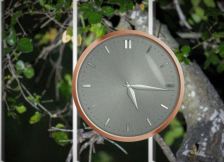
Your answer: 5 h 16 min
